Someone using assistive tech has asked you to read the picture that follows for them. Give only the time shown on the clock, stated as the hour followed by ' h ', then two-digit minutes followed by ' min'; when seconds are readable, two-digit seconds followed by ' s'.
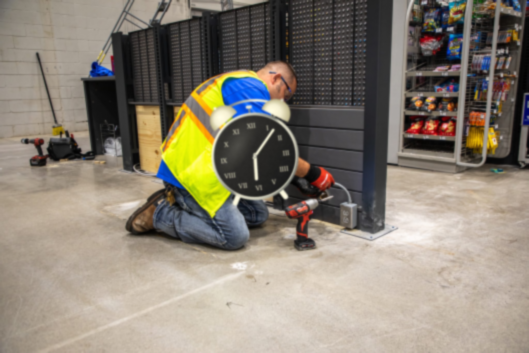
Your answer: 6 h 07 min
